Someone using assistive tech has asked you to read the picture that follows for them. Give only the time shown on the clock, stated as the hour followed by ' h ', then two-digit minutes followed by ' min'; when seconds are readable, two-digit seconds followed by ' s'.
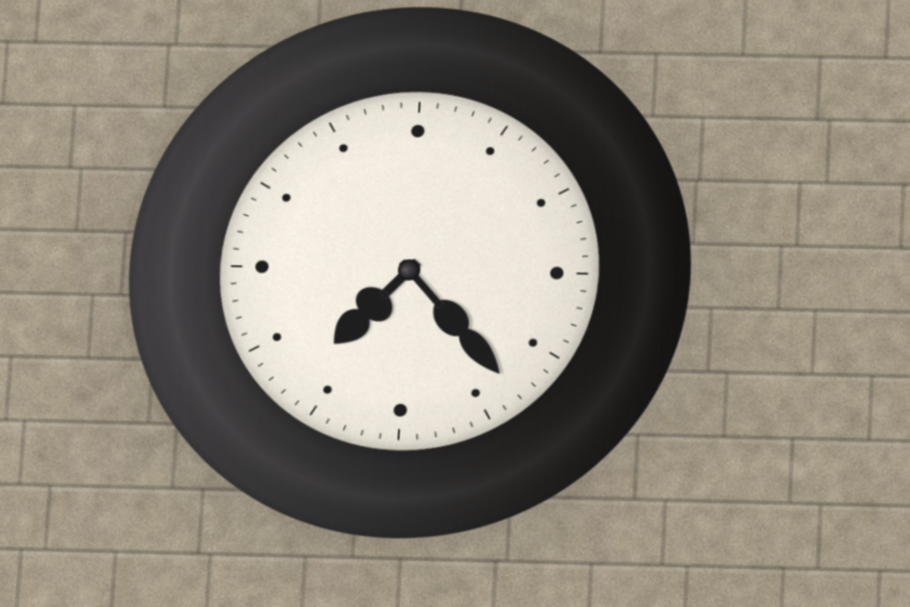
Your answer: 7 h 23 min
